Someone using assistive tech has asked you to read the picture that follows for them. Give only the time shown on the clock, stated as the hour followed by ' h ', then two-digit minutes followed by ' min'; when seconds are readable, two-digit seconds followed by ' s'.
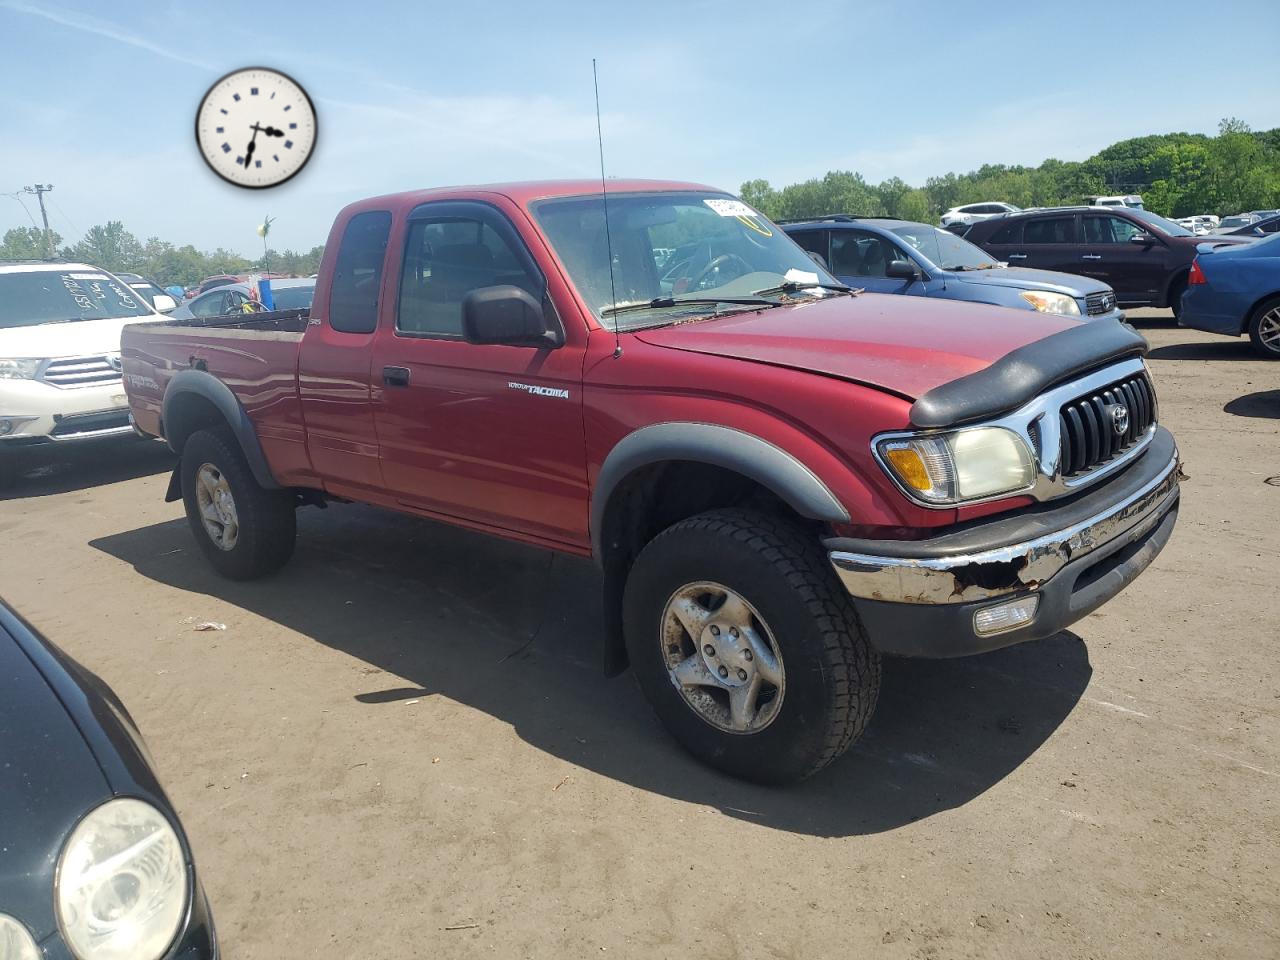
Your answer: 3 h 33 min
